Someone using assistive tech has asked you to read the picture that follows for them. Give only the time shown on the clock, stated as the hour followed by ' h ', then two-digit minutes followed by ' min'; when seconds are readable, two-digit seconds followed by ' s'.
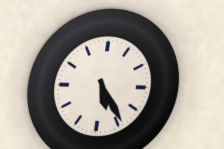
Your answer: 5 h 24 min
